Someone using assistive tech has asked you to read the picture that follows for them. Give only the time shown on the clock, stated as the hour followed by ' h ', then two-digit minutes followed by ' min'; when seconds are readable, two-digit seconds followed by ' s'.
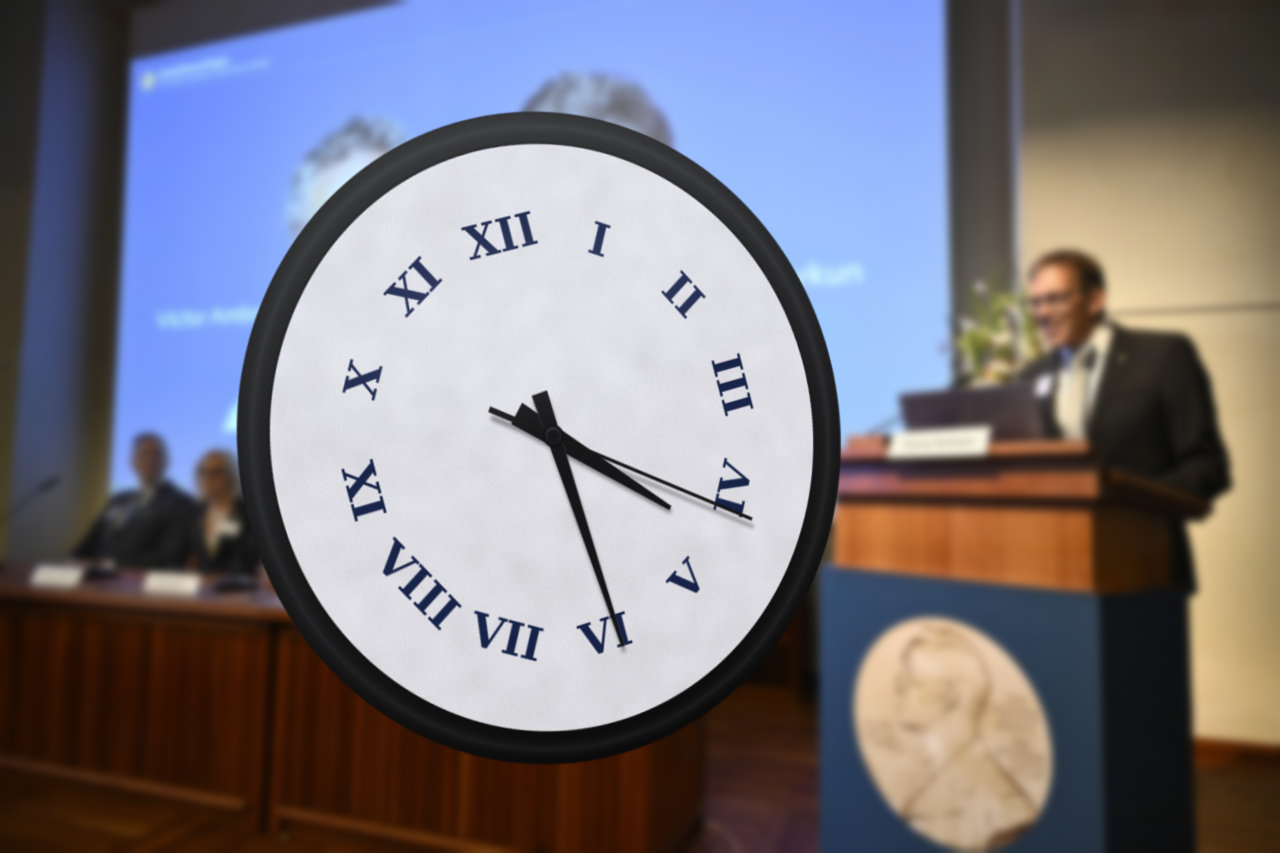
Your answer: 4 h 29 min 21 s
